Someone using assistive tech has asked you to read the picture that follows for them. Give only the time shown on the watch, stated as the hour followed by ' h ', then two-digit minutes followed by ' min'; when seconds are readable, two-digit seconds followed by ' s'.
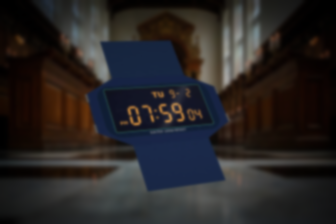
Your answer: 7 h 59 min
